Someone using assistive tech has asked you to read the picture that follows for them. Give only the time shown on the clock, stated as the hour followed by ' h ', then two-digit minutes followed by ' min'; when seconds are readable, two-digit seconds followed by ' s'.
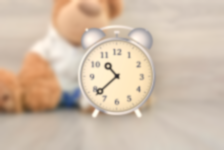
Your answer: 10 h 38 min
